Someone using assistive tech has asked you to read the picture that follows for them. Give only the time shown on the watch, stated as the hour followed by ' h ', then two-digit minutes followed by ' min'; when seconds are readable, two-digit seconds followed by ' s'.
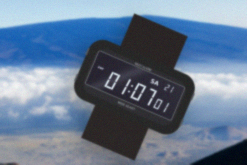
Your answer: 1 h 07 min 01 s
